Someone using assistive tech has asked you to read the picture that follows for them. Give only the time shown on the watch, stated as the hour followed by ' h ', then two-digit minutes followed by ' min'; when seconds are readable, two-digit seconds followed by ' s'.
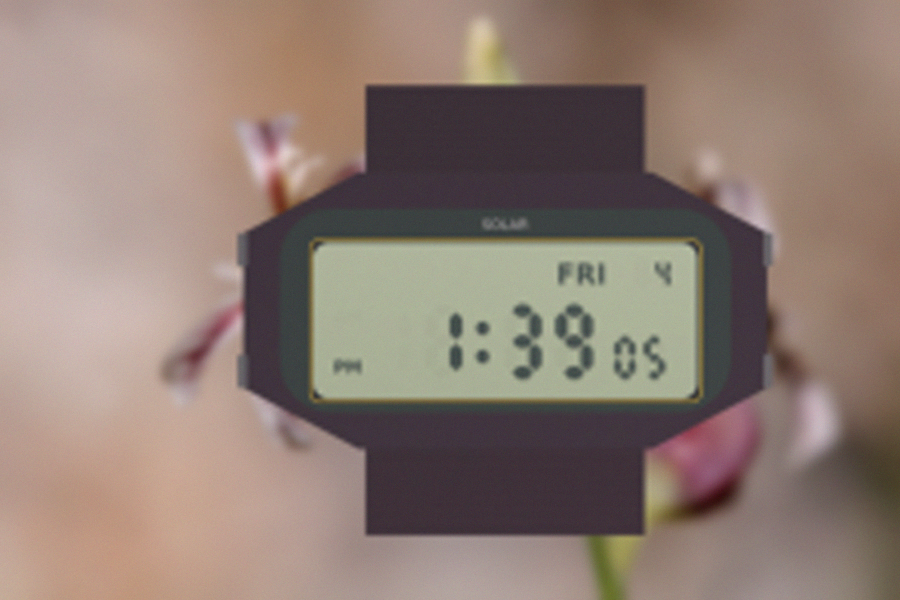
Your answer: 1 h 39 min 05 s
